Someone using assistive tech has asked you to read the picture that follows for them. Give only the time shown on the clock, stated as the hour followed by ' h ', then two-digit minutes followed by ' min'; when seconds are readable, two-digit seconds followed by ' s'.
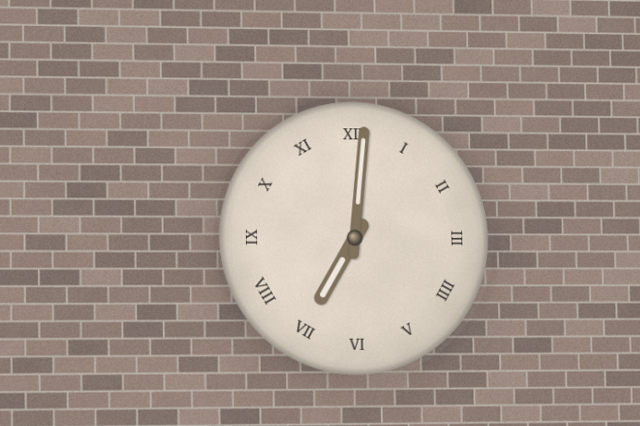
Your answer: 7 h 01 min
